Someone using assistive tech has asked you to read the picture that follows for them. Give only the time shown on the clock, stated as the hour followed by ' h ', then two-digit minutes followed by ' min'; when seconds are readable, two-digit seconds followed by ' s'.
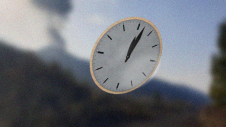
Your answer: 12 h 02 min
